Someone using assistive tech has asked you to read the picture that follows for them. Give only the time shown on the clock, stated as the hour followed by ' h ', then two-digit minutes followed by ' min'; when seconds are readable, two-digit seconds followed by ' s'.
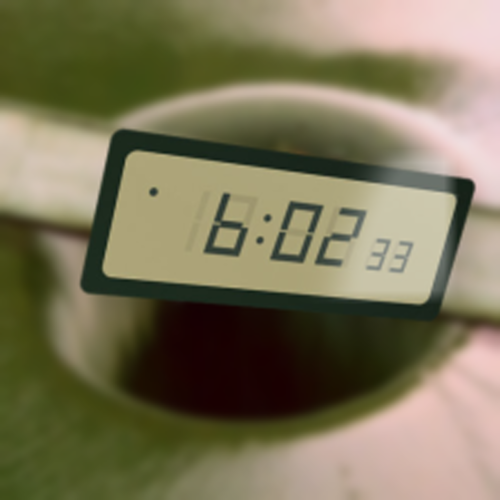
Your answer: 6 h 02 min 33 s
